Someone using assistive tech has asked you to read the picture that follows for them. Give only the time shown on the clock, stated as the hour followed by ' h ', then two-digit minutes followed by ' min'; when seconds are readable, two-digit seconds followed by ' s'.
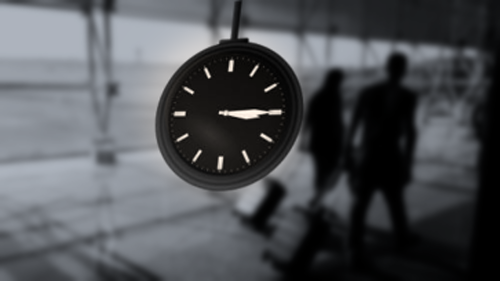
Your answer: 3 h 15 min
